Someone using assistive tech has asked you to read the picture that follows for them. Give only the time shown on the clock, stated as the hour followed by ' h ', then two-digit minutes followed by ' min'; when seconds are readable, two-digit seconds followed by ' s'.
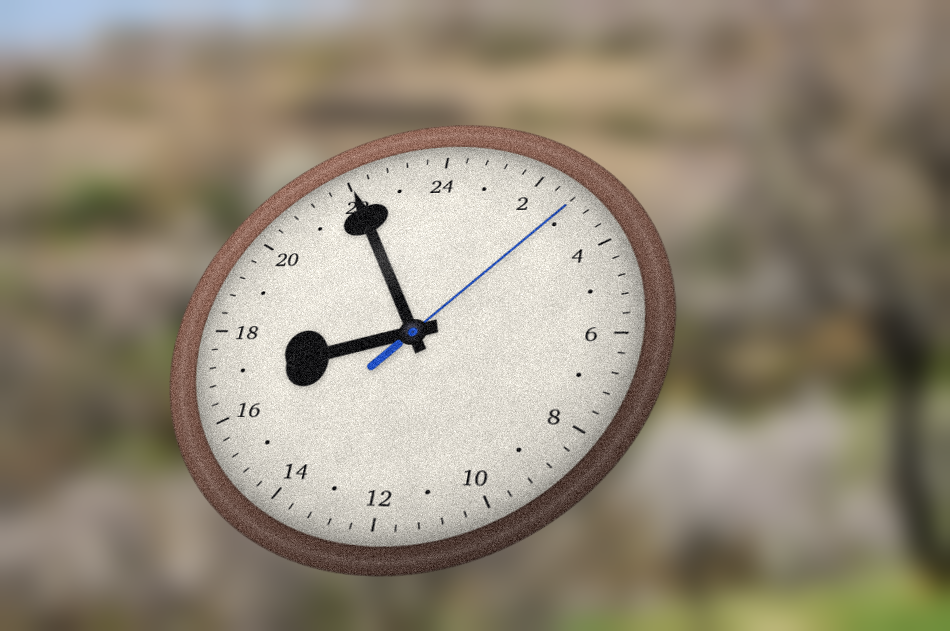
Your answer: 16 h 55 min 07 s
